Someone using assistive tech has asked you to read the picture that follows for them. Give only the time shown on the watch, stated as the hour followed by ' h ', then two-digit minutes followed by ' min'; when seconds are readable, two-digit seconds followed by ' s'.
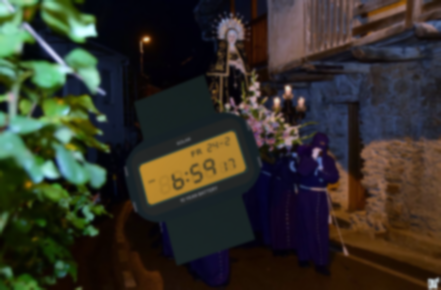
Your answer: 6 h 59 min 17 s
